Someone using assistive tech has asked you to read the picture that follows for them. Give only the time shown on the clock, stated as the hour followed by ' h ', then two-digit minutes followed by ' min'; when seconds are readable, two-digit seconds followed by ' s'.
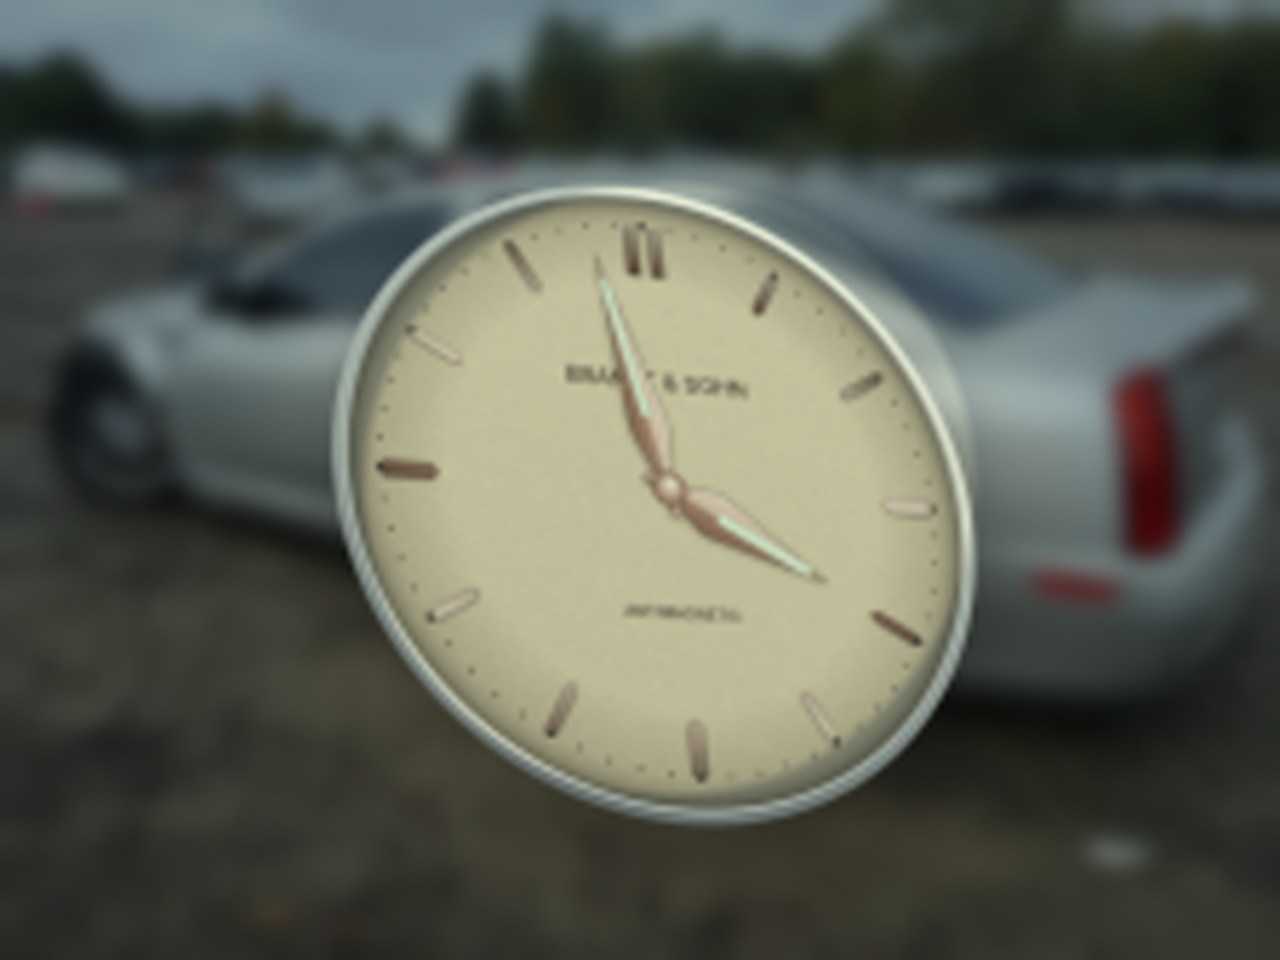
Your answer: 3 h 58 min
